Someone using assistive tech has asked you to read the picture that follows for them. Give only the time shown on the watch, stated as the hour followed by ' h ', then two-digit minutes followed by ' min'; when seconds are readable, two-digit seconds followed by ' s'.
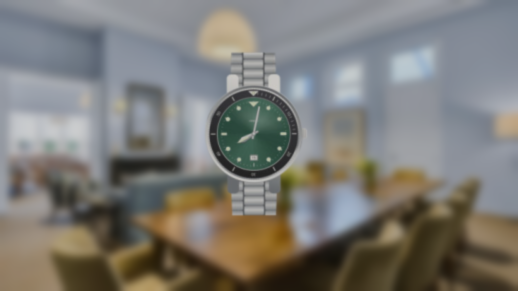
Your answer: 8 h 02 min
